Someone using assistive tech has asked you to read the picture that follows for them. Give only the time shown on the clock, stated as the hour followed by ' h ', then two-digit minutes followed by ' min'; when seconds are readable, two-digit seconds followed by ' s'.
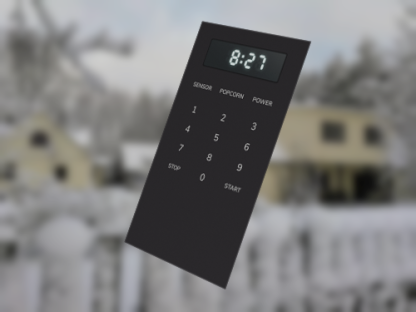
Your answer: 8 h 27 min
